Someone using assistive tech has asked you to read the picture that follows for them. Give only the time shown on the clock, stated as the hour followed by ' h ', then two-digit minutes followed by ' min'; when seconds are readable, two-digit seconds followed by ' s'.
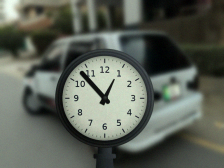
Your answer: 12 h 53 min
